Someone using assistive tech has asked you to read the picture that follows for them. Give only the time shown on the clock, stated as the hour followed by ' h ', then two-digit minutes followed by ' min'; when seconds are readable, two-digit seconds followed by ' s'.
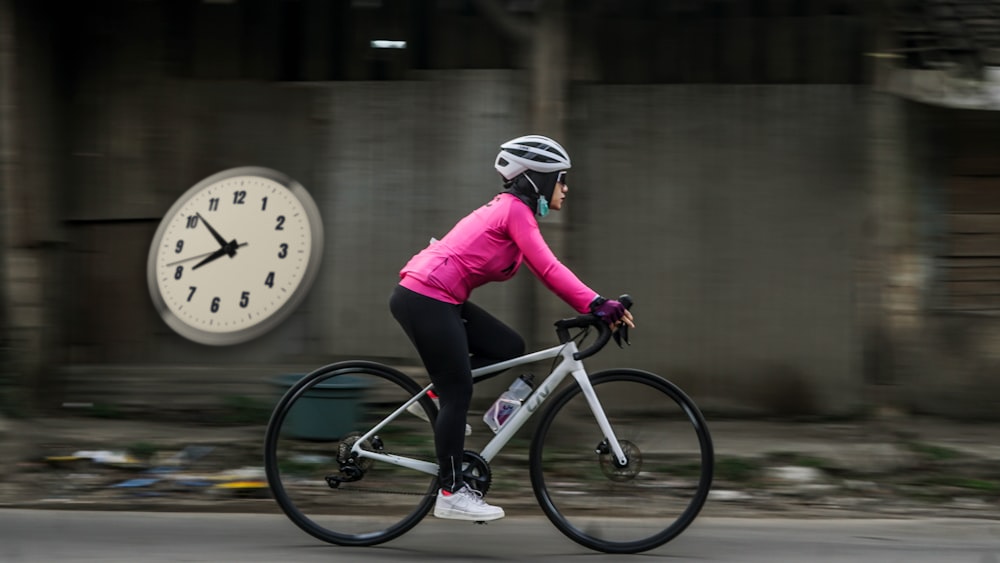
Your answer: 7 h 51 min 42 s
